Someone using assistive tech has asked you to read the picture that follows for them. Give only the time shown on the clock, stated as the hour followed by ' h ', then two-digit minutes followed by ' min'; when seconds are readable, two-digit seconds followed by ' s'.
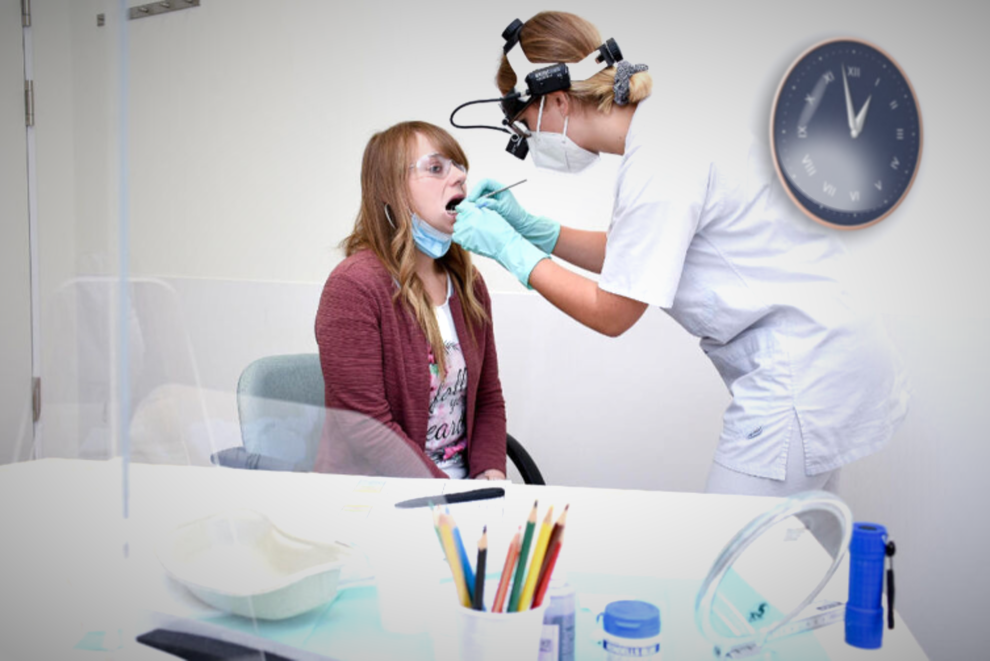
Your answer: 12 h 58 min
